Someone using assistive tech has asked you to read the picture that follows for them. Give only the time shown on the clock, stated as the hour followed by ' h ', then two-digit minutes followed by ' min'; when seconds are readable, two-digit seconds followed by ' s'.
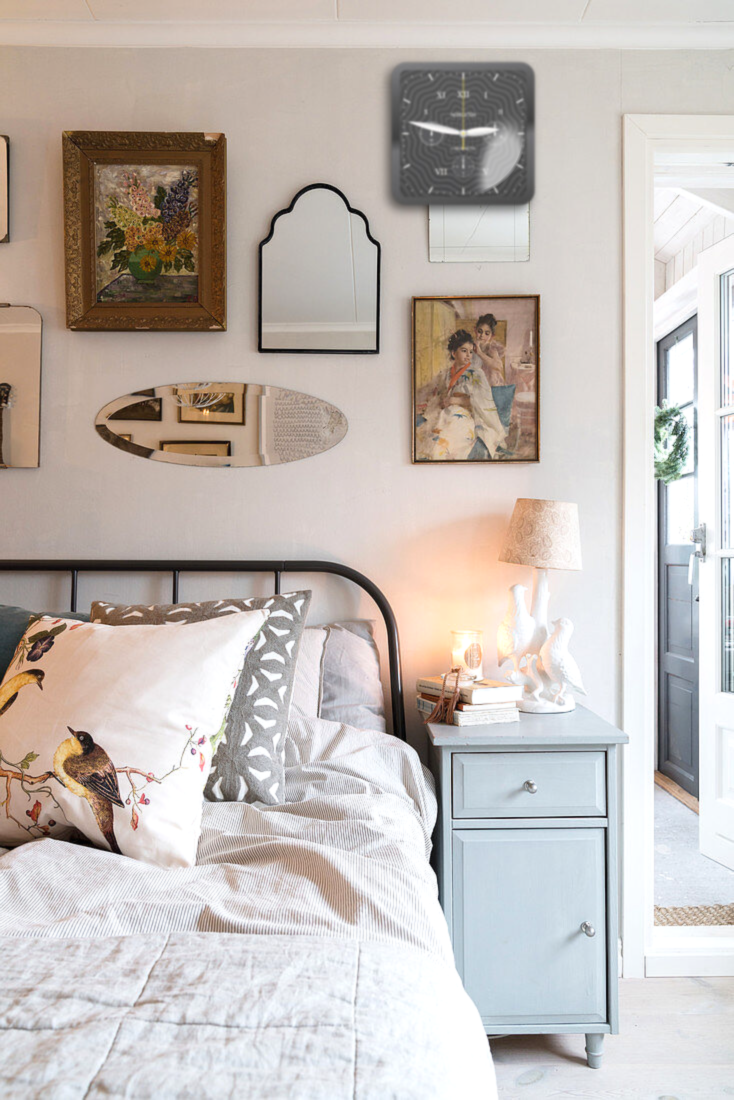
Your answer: 2 h 47 min
